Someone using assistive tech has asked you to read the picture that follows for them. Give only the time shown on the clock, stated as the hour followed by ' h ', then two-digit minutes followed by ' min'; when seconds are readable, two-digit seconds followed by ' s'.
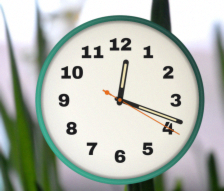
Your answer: 12 h 18 min 20 s
